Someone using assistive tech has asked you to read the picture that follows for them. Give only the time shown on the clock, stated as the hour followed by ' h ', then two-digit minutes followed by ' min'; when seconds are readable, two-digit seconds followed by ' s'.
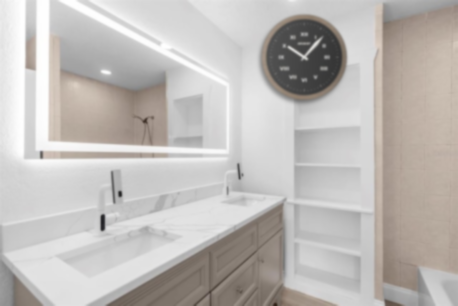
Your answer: 10 h 07 min
